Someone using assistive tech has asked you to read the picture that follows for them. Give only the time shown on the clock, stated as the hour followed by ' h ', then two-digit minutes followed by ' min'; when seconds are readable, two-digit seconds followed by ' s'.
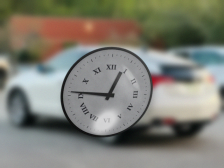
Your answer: 12 h 46 min
